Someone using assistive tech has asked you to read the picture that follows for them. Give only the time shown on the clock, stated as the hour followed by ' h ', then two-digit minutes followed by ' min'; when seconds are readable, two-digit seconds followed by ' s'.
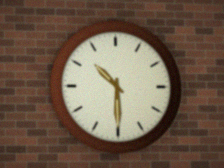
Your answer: 10 h 30 min
